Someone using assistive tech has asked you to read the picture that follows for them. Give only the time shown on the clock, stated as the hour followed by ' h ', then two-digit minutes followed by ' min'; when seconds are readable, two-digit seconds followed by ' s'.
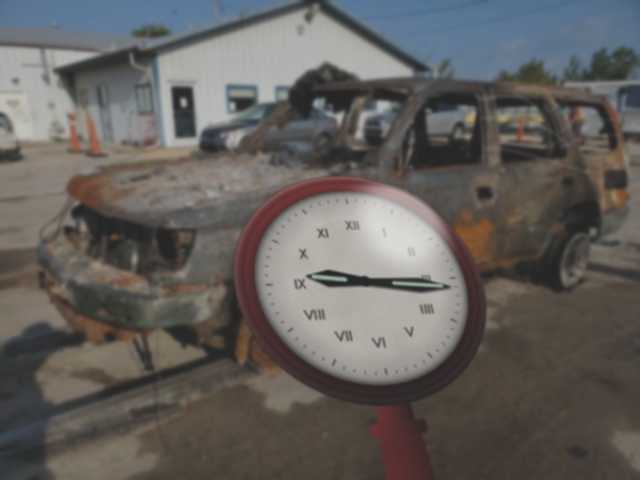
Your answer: 9 h 16 min
